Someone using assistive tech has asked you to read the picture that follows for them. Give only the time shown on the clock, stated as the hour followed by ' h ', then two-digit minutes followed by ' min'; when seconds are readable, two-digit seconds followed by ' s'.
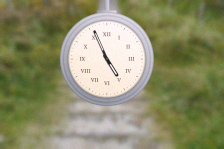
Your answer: 4 h 56 min
